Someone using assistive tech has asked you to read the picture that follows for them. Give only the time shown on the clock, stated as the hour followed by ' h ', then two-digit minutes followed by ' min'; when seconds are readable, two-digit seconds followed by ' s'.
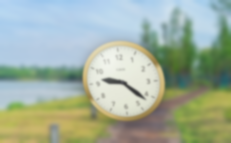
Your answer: 9 h 22 min
